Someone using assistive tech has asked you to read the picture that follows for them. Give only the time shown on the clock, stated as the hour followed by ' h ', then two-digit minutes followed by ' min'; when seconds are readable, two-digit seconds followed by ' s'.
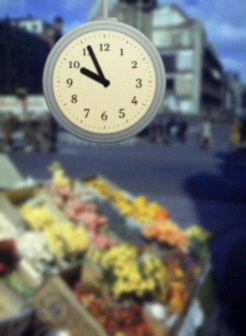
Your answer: 9 h 56 min
